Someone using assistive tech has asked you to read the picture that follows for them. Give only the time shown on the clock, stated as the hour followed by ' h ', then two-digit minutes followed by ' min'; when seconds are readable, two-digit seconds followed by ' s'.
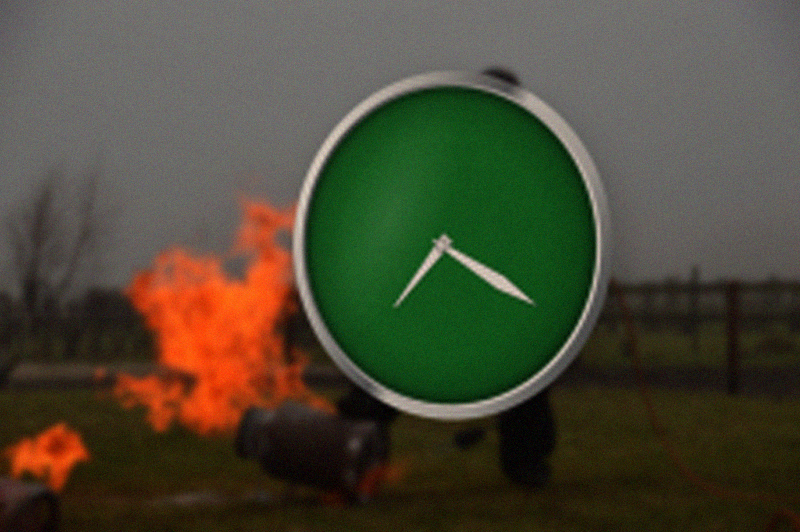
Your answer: 7 h 20 min
